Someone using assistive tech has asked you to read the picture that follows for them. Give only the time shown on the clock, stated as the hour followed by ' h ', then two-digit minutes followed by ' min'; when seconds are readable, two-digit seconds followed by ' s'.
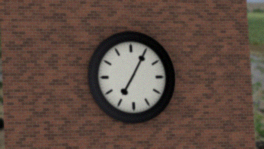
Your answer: 7 h 05 min
